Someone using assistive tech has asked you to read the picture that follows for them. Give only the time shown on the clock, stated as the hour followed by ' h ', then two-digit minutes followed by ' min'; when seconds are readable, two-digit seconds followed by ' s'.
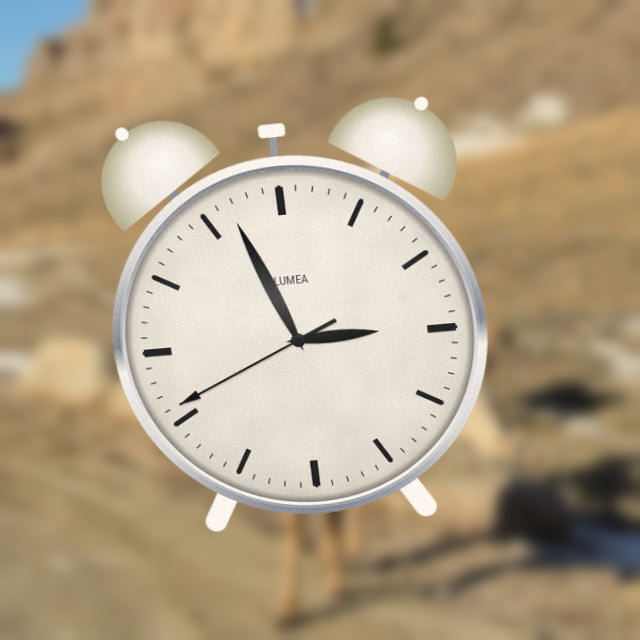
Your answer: 2 h 56 min 41 s
